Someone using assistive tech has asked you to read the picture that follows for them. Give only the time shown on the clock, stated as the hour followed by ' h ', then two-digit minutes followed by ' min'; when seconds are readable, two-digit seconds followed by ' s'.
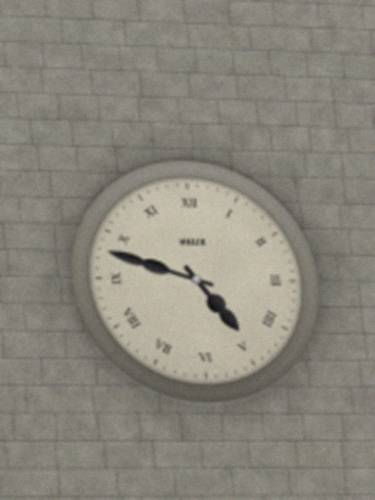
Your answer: 4 h 48 min
